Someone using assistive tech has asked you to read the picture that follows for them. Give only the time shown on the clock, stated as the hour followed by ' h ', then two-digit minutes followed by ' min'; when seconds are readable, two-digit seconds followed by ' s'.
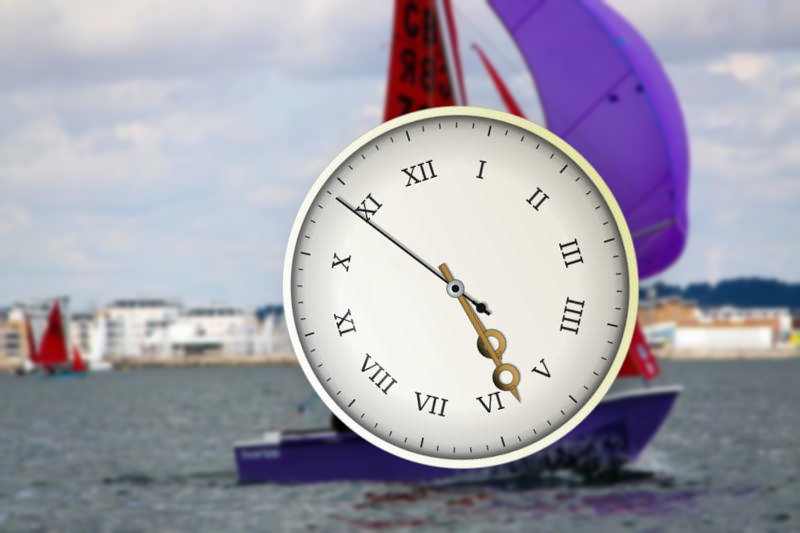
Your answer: 5 h 27 min 54 s
